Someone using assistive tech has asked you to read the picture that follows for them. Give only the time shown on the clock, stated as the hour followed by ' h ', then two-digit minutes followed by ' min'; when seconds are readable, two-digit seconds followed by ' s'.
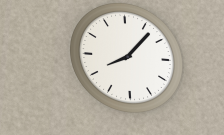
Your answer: 8 h 07 min
